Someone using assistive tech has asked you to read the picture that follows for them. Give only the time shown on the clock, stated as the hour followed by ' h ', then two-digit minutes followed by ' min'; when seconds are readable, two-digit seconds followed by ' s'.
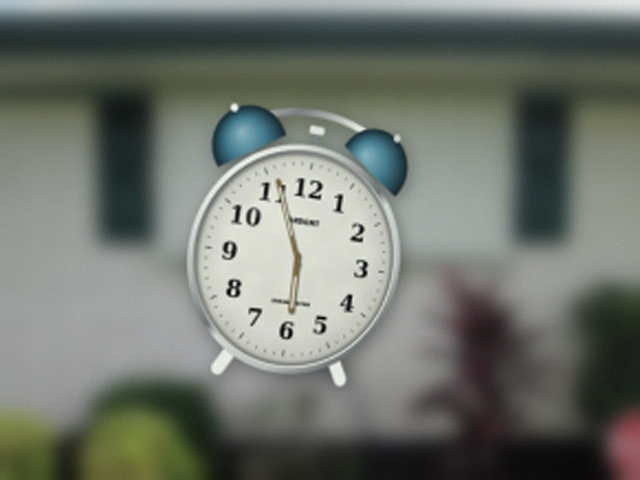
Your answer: 5 h 56 min
